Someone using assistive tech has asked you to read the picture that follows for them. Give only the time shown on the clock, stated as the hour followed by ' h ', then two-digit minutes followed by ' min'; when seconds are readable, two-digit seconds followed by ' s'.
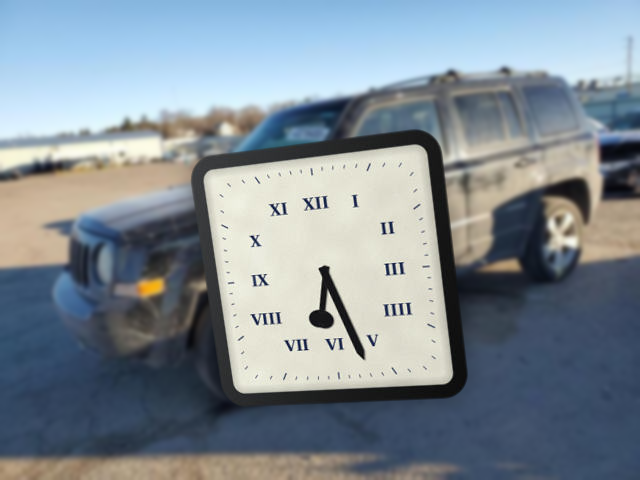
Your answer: 6 h 27 min
